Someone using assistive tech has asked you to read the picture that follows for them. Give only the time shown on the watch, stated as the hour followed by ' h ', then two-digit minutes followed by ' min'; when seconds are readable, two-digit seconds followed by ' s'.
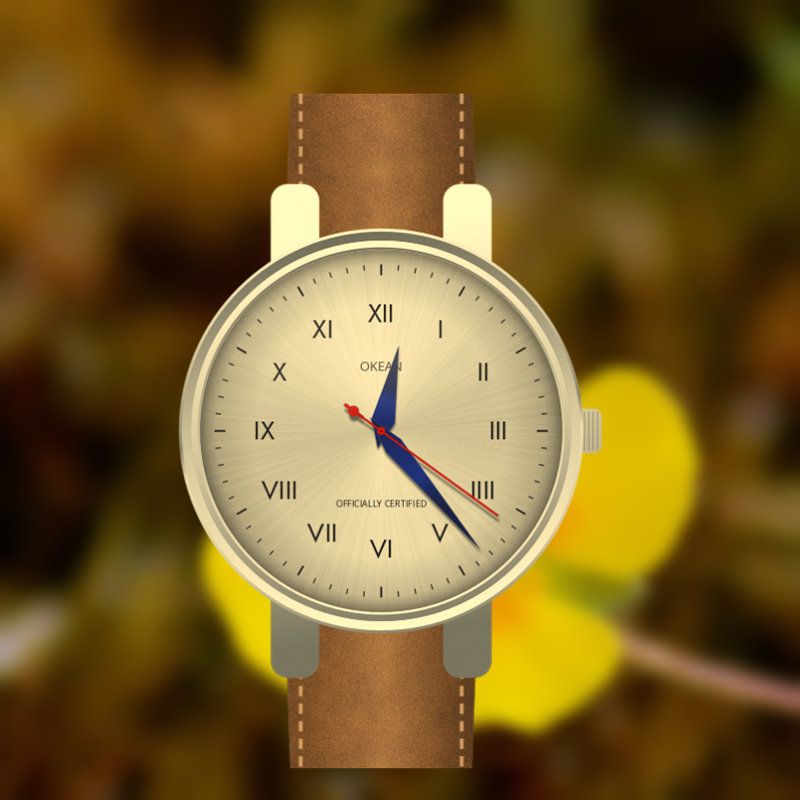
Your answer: 12 h 23 min 21 s
